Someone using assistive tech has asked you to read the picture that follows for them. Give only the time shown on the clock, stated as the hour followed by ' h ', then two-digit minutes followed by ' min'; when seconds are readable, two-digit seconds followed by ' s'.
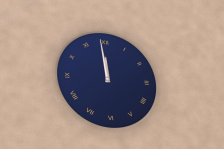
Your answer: 11 h 59 min
